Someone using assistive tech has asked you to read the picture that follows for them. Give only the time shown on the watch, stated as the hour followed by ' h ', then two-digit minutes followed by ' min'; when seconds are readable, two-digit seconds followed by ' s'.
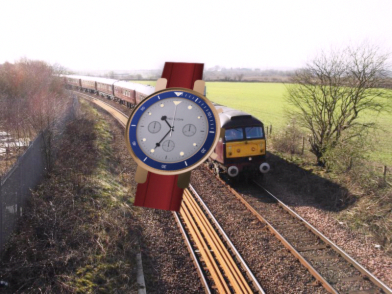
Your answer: 10 h 35 min
